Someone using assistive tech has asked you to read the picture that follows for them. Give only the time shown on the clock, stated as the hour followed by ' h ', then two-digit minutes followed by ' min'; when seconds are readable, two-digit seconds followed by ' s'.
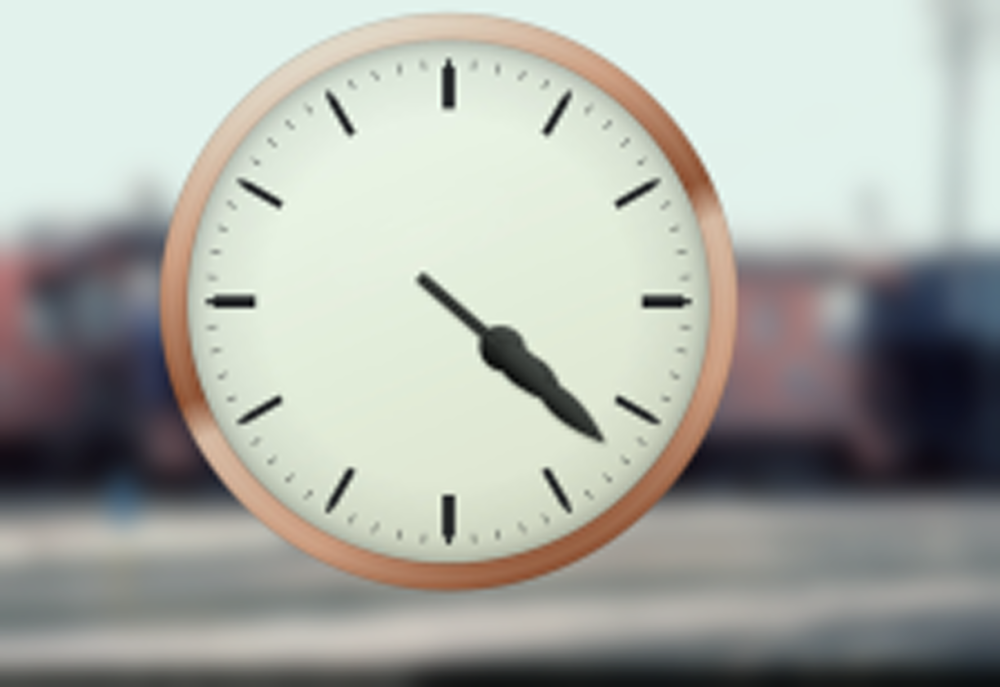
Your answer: 4 h 22 min
